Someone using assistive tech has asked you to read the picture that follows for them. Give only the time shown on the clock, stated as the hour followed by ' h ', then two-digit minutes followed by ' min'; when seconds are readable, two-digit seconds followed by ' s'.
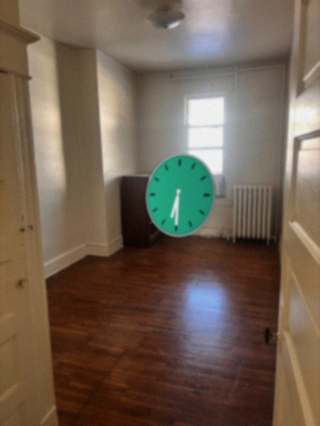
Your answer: 6 h 30 min
